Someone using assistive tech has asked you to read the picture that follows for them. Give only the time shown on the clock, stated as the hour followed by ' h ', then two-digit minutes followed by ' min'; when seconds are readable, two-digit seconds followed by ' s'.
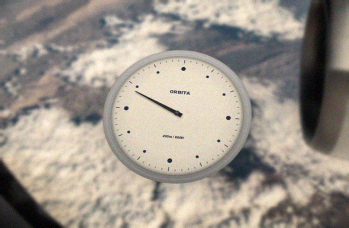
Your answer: 9 h 49 min
